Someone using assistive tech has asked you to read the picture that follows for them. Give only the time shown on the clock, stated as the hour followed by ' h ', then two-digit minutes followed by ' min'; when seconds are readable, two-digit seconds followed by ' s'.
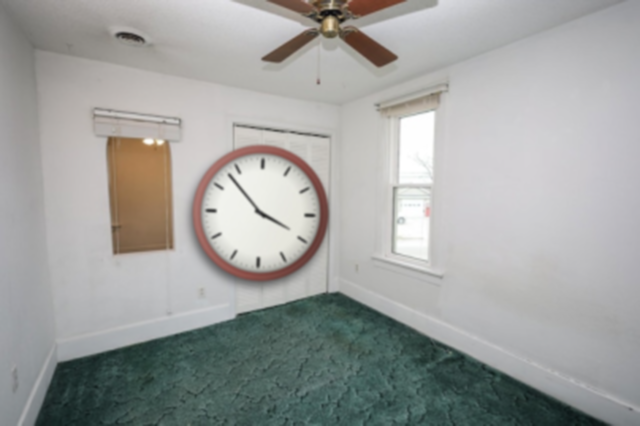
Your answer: 3 h 53 min
